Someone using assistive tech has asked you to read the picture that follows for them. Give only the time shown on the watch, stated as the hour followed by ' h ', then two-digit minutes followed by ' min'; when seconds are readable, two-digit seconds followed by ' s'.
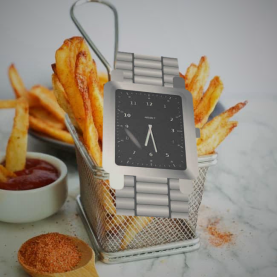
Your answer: 6 h 28 min
